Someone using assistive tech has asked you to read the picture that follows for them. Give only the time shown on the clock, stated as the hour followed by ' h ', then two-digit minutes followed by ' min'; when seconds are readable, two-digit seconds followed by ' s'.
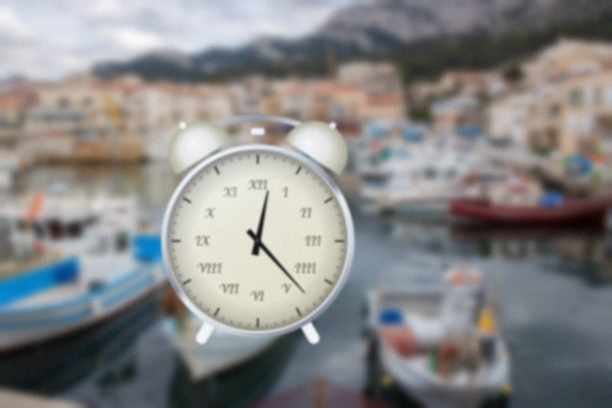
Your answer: 12 h 23 min
